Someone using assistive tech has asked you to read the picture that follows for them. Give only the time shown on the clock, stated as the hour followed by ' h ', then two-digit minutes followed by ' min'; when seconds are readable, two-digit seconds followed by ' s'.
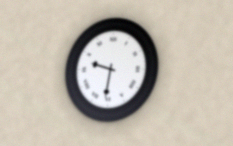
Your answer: 9 h 31 min
